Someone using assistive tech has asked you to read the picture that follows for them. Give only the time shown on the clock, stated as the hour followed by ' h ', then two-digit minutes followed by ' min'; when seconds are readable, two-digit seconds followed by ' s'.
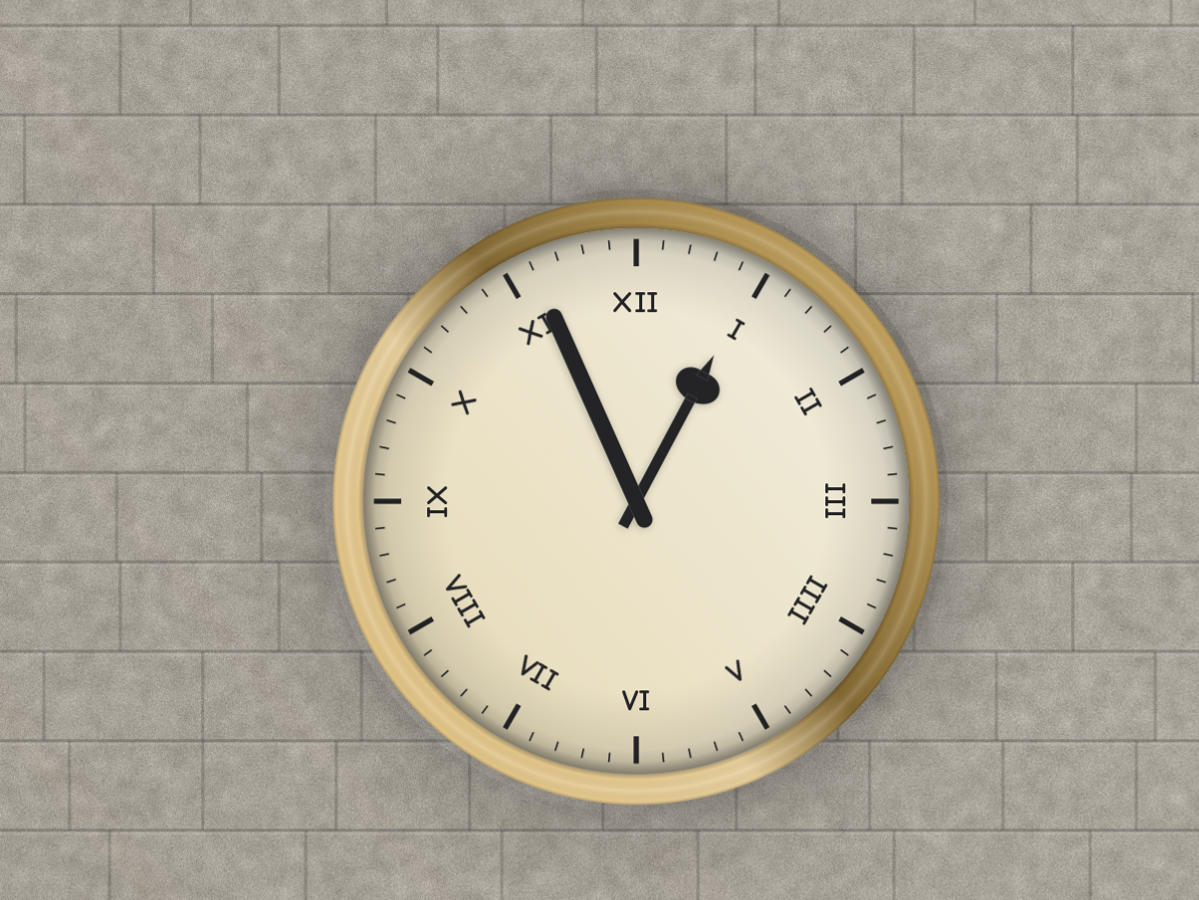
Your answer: 12 h 56 min
